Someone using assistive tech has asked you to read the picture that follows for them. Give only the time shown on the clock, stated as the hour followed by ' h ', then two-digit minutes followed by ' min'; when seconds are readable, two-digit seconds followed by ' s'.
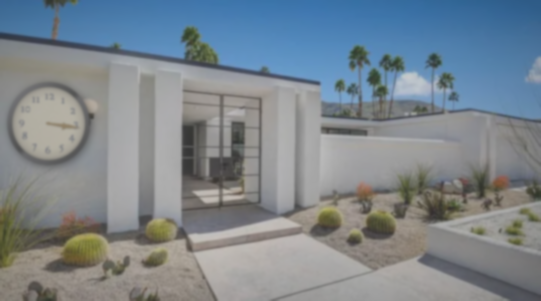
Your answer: 3 h 16 min
